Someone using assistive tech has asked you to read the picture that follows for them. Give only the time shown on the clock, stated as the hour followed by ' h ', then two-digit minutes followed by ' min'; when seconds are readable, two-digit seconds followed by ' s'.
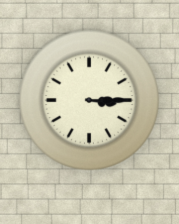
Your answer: 3 h 15 min
